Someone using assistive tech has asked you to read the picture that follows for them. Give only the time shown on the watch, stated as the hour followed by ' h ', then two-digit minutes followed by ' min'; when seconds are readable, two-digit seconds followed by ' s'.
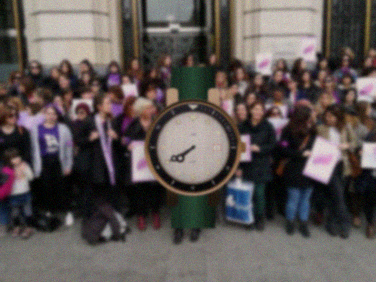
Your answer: 7 h 40 min
